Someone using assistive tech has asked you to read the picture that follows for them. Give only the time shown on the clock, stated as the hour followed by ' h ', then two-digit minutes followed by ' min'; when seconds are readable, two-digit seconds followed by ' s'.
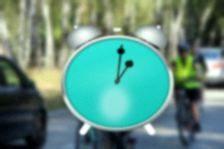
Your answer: 1 h 01 min
